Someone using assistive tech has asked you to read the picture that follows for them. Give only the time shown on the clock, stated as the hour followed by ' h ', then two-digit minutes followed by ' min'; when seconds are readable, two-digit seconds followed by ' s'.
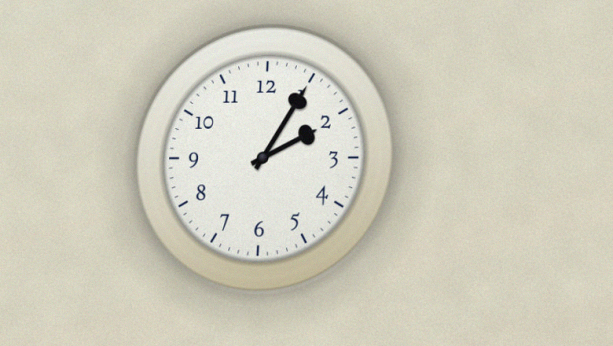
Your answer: 2 h 05 min
